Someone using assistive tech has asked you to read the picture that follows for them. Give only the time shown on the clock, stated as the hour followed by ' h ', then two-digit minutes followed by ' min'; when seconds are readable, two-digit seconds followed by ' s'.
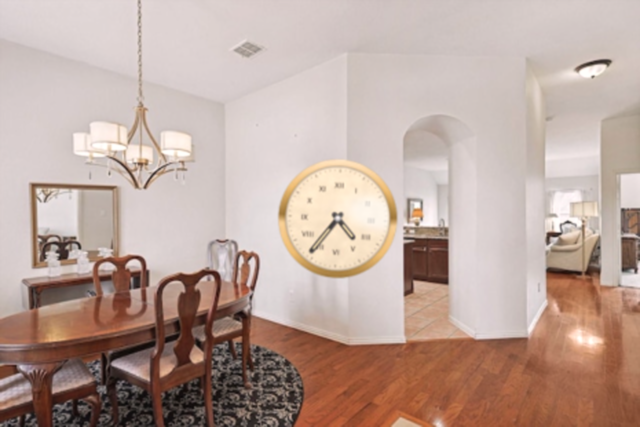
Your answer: 4 h 36 min
